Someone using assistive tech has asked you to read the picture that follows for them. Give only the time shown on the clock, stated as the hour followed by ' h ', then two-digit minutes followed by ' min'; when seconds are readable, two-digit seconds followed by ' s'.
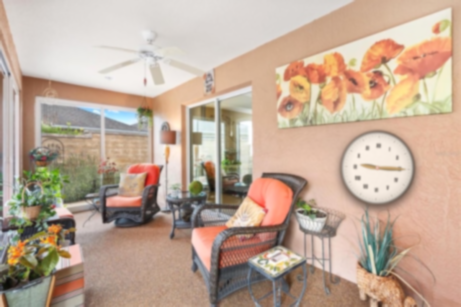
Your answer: 9 h 15 min
